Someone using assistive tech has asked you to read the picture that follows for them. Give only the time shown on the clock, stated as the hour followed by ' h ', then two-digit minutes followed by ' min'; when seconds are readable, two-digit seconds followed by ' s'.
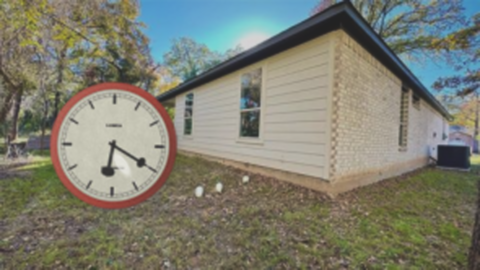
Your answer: 6 h 20 min
